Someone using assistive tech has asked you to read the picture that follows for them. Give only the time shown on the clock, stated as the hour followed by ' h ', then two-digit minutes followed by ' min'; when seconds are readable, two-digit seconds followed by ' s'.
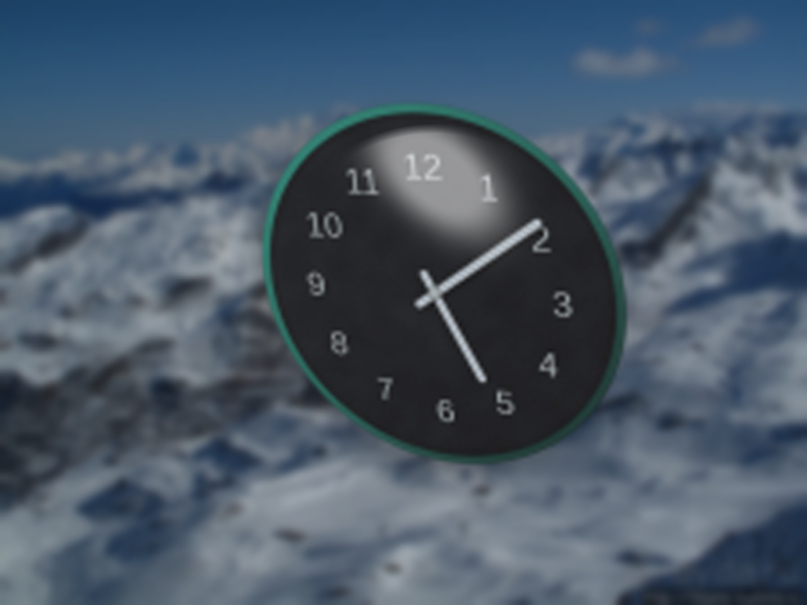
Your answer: 5 h 09 min
